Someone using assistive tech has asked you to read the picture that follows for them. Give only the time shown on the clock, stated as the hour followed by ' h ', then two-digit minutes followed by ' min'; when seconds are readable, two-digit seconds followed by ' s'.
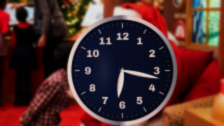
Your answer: 6 h 17 min
